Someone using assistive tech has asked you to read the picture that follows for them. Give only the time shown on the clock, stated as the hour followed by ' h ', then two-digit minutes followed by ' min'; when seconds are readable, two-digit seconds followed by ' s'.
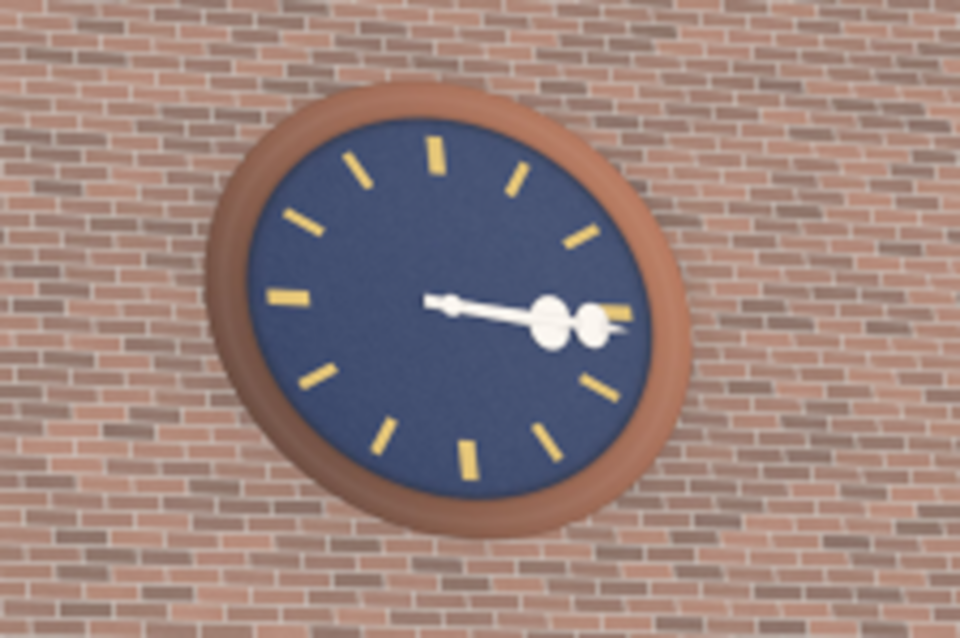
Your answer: 3 h 16 min
